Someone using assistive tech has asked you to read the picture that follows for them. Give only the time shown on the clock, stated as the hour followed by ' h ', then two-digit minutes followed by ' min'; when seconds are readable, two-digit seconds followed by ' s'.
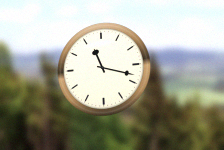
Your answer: 11 h 18 min
